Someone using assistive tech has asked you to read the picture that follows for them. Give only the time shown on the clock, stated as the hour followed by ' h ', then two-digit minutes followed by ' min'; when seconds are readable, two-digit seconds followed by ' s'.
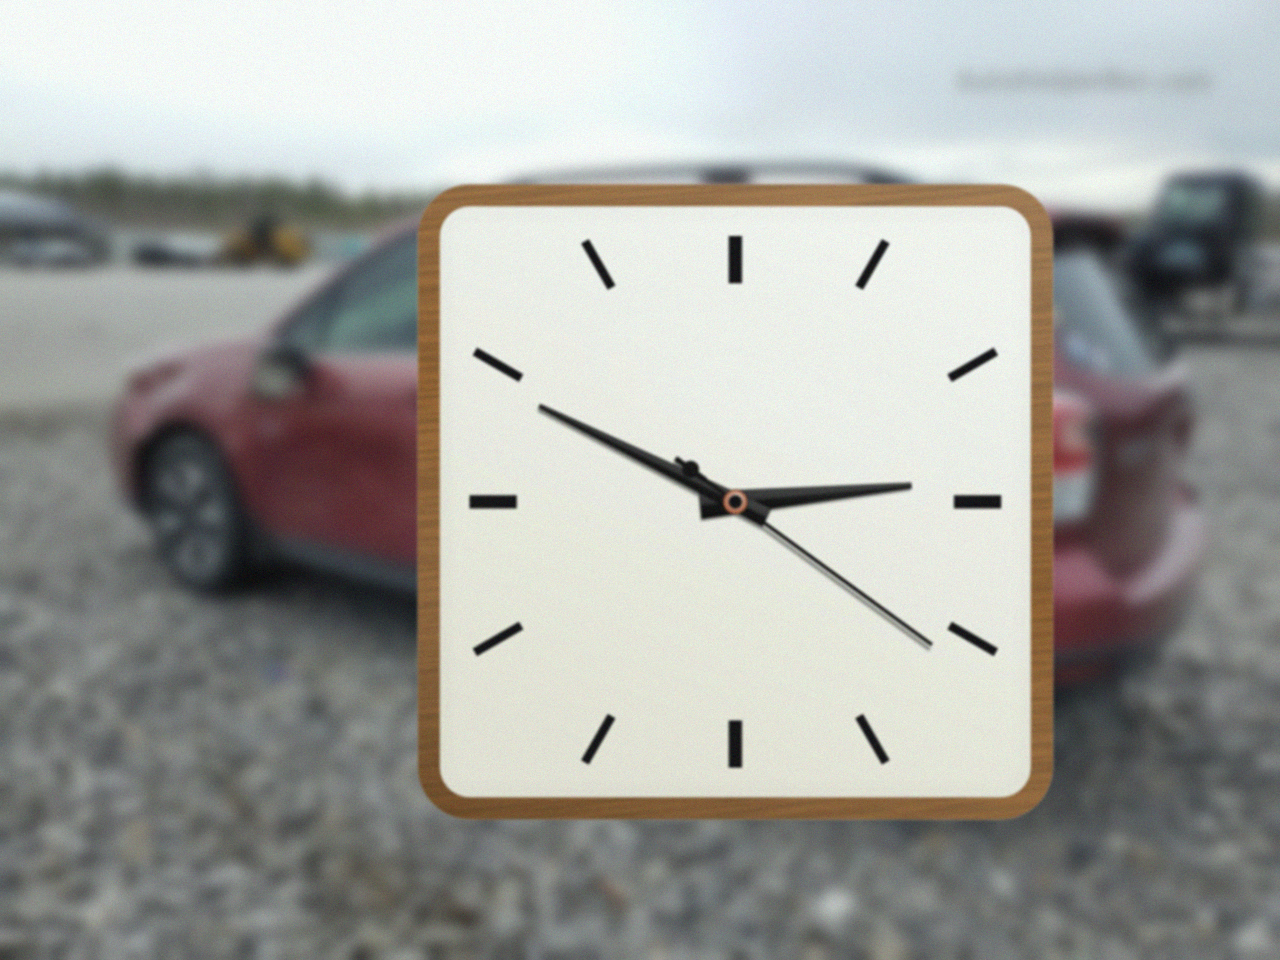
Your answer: 2 h 49 min 21 s
